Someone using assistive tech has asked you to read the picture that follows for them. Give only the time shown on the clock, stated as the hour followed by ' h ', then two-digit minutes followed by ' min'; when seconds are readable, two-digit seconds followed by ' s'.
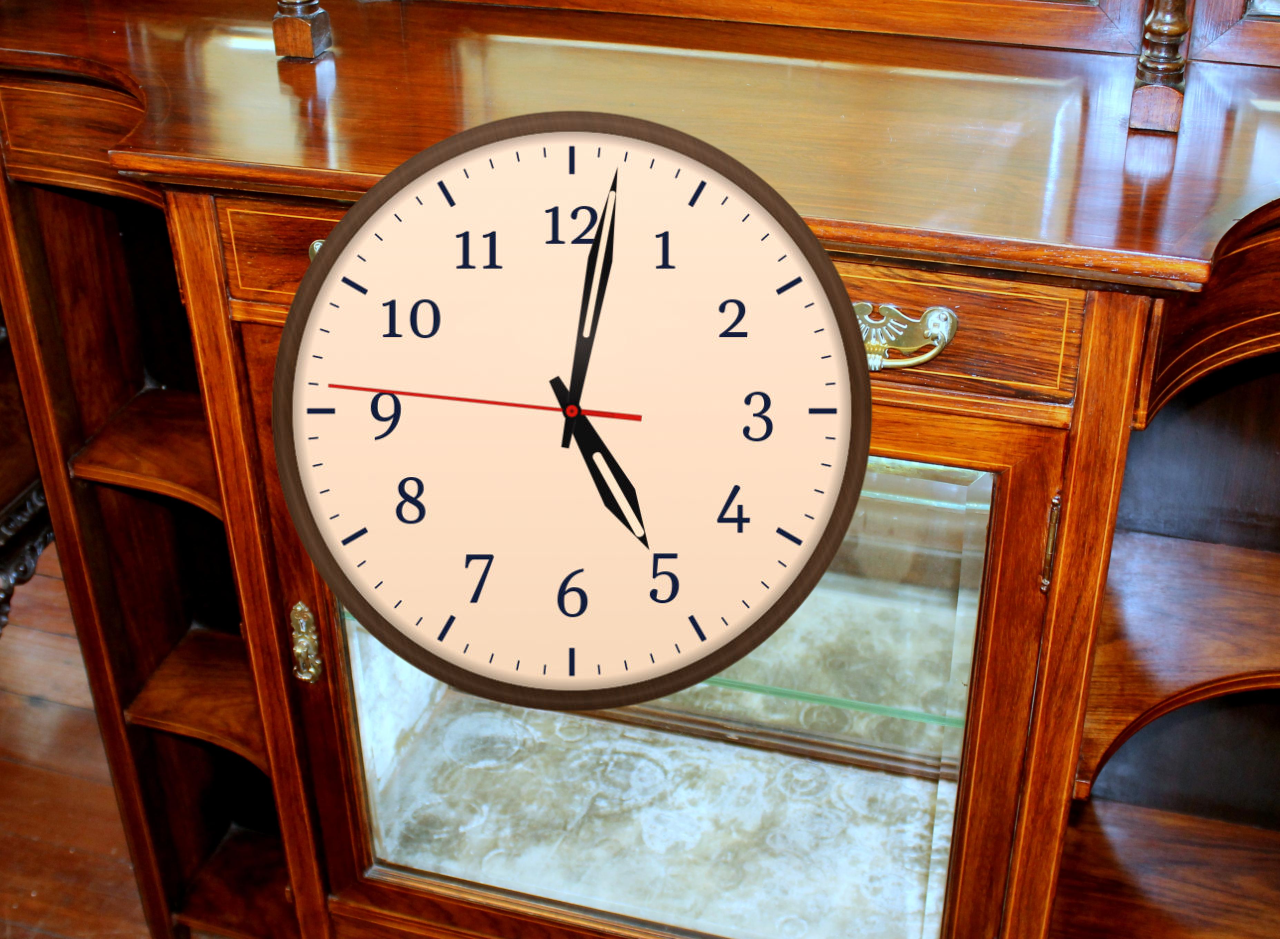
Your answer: 5 h 01 min 46 s
